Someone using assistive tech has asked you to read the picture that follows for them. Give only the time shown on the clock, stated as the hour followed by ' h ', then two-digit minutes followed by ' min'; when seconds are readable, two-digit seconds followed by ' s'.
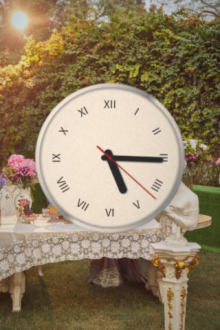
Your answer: 5 h 15 min 22 s
